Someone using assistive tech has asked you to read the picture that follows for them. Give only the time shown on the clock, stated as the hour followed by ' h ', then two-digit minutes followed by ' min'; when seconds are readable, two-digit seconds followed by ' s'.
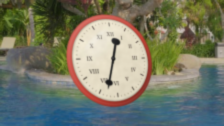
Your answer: 12 h 33 min
